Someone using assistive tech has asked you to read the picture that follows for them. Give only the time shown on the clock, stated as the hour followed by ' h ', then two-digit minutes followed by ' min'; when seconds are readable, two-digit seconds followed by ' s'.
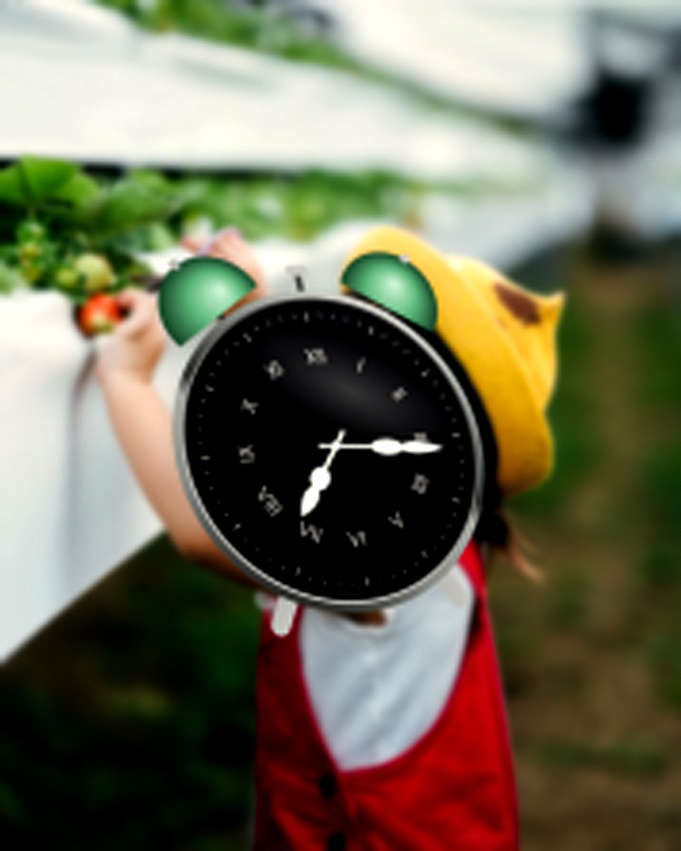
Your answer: 7 h 16 min
